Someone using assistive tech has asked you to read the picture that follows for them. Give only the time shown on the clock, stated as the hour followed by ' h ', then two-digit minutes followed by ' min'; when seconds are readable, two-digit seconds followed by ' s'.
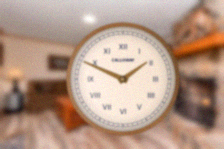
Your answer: 1 h 49 min
